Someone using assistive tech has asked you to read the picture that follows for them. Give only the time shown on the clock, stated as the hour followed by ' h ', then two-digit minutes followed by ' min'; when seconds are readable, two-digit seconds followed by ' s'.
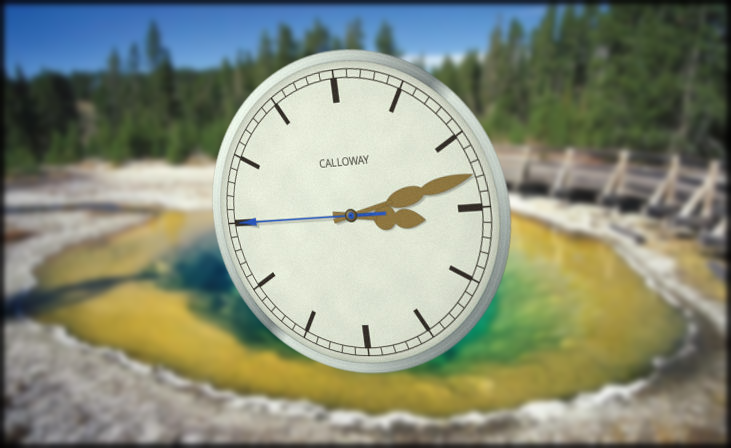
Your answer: 3 h 12 min 45 s
